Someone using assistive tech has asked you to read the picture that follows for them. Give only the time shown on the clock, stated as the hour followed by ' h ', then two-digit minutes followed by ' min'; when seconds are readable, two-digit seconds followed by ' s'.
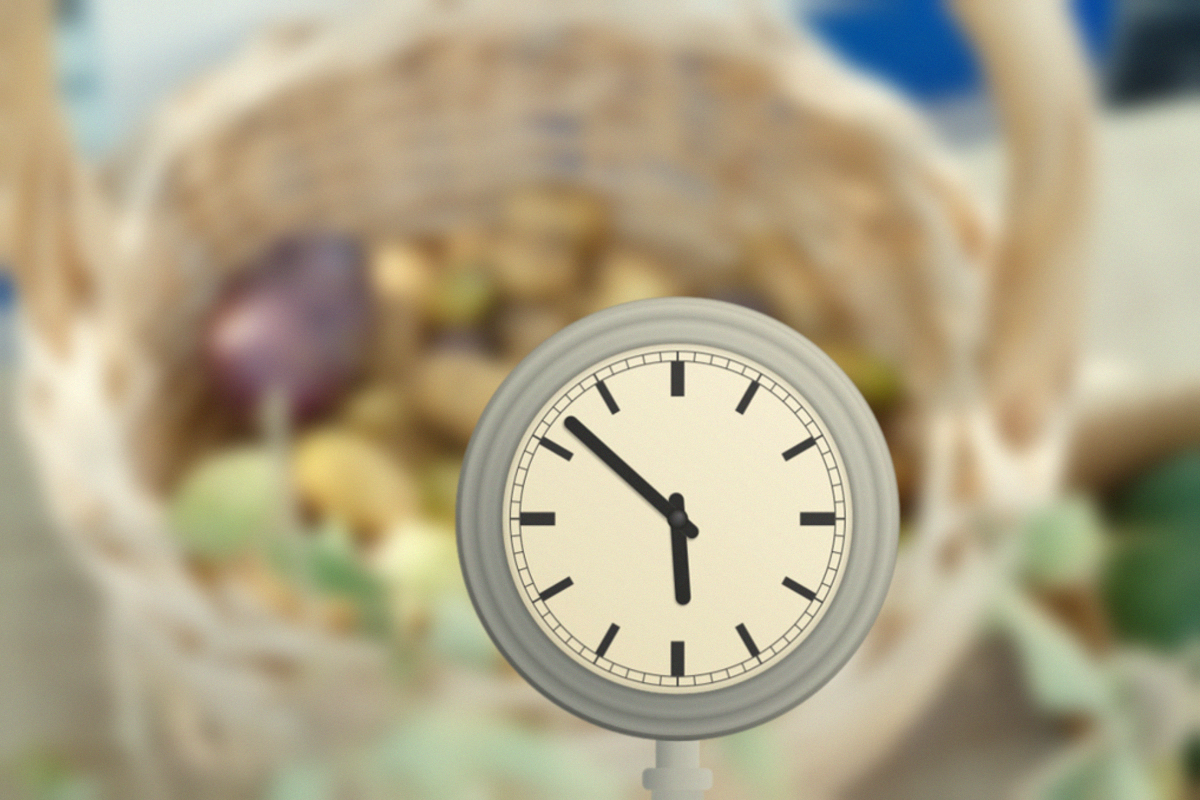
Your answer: 5 h 52 min
